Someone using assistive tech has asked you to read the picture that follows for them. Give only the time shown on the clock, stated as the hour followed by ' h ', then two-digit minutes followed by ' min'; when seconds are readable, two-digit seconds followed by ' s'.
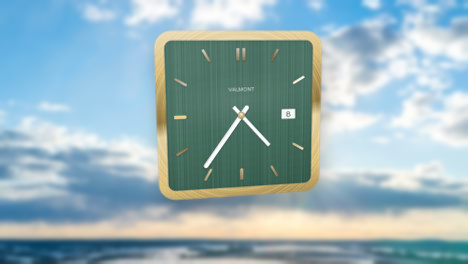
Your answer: 4 h 36 min
